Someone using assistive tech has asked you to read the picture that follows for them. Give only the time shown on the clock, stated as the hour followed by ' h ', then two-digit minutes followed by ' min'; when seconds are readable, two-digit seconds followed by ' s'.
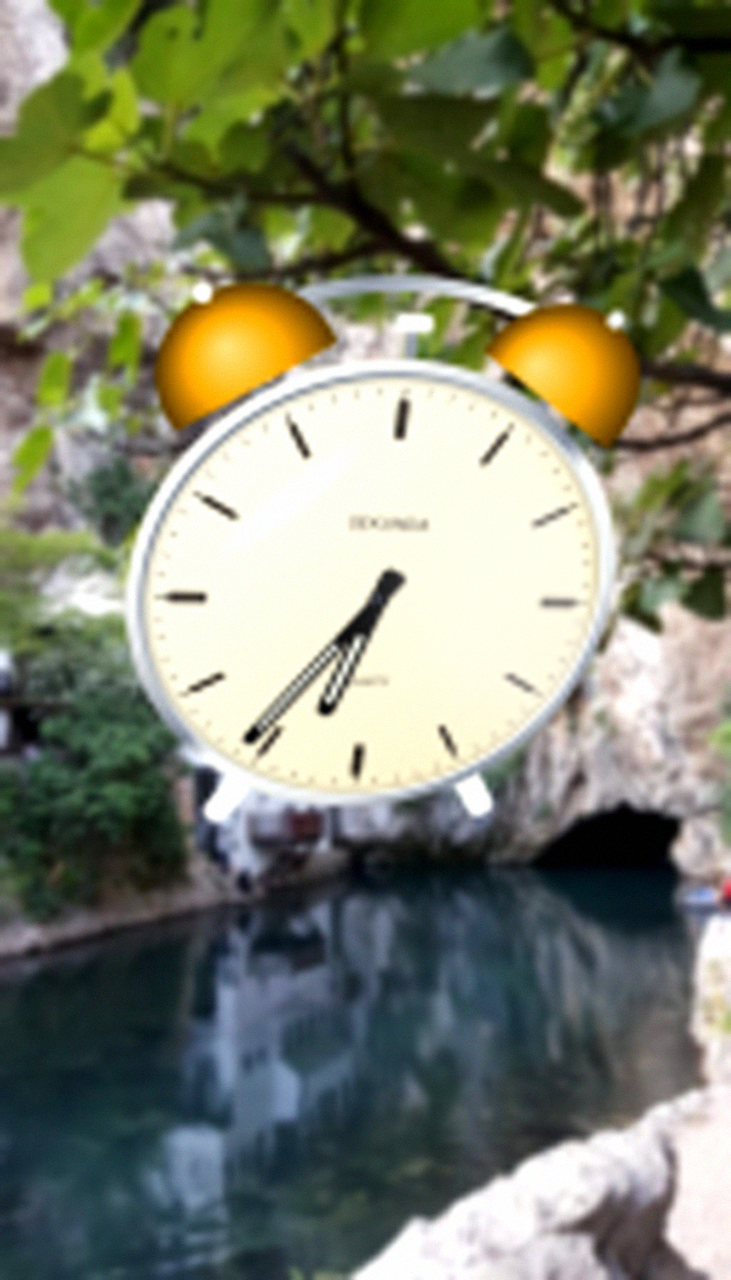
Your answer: 6 h 36 min
